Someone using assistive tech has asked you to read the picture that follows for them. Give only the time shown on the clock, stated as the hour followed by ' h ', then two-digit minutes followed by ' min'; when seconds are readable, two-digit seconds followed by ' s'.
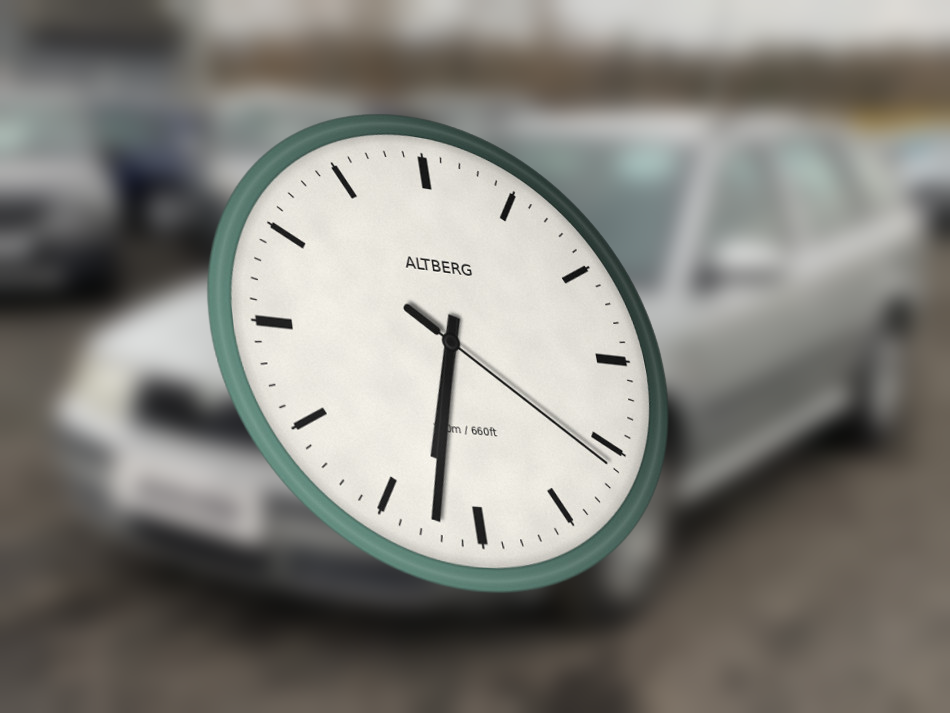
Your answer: 6 h 32 min 21 s
